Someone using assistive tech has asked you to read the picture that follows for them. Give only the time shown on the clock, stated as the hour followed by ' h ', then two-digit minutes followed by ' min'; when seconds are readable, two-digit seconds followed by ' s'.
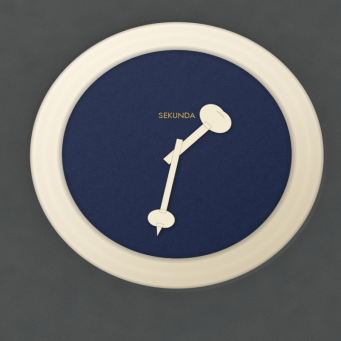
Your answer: 1 h 32 min
